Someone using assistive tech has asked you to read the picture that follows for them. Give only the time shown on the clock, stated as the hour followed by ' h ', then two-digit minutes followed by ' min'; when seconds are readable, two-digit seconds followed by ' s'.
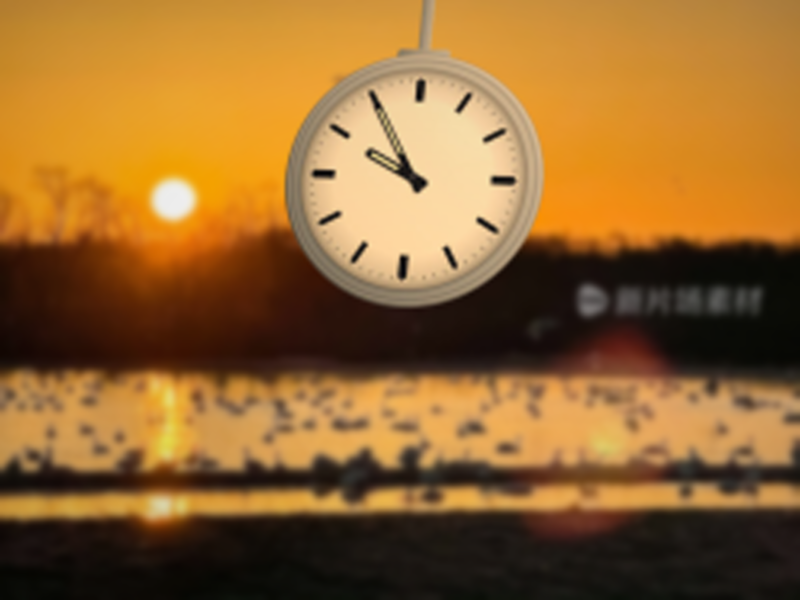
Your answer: 9 h 55 min
